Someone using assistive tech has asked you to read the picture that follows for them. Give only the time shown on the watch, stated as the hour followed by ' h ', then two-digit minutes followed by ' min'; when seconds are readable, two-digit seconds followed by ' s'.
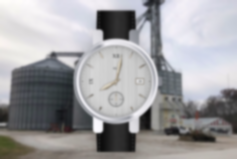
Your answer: 8 h 02 min
